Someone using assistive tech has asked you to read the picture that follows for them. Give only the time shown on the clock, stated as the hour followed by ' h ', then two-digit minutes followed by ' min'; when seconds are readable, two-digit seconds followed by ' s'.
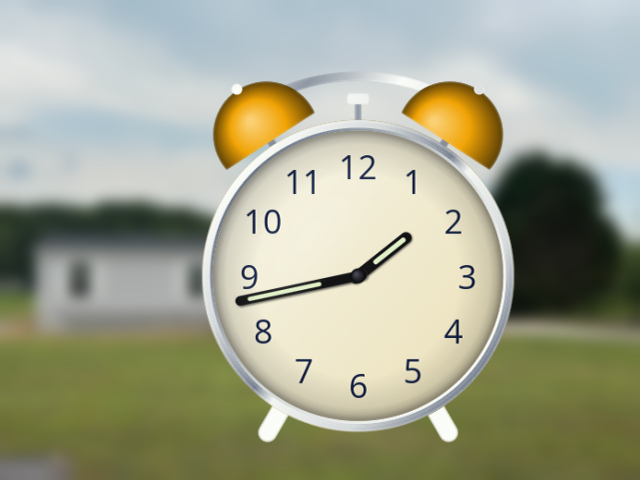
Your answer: 1 h 43 min
